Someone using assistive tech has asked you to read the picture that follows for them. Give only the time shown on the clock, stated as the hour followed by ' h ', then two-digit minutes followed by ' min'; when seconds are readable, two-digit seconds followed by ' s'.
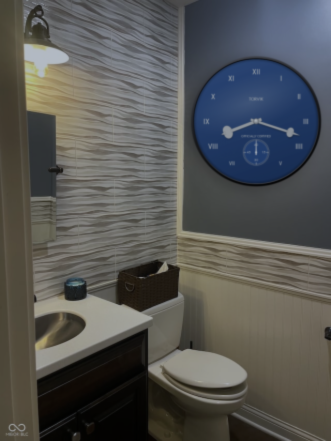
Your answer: 8 h 18 min
